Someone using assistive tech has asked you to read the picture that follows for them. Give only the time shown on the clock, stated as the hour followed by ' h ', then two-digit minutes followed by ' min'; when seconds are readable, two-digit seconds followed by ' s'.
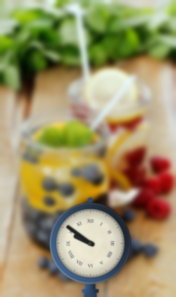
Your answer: 9 h 51 min
